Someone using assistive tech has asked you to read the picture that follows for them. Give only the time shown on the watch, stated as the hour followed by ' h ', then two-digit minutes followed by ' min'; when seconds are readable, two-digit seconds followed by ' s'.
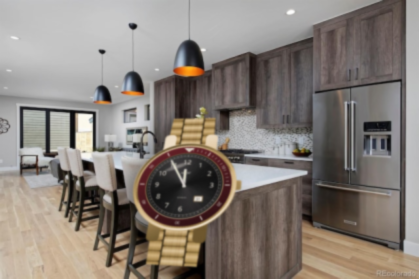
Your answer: 11 h 55 min
